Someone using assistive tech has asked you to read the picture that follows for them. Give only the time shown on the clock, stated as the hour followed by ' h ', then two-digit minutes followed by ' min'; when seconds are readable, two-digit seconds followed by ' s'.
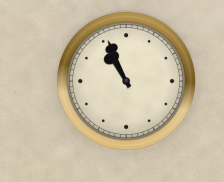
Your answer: 10 h 56 min
